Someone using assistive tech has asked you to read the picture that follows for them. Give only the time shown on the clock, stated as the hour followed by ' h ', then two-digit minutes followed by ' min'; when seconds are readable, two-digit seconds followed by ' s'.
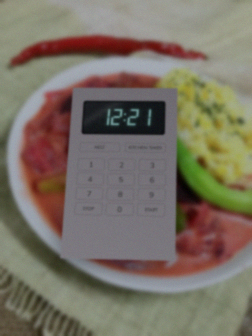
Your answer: 12 h 21 min
